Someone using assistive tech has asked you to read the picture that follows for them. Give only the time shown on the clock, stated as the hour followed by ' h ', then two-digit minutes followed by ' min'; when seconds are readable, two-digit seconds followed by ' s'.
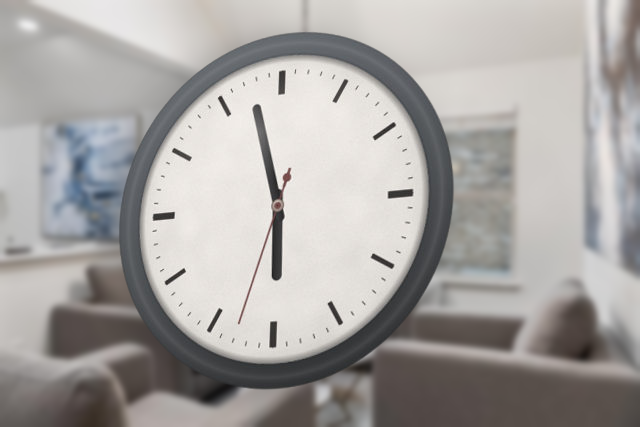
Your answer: 5 h 57 min 33 s
